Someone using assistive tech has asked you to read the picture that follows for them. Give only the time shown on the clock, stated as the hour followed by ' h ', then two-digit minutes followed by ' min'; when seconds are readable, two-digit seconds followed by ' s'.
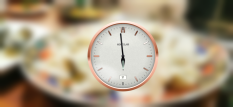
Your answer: 5 h 59 min
